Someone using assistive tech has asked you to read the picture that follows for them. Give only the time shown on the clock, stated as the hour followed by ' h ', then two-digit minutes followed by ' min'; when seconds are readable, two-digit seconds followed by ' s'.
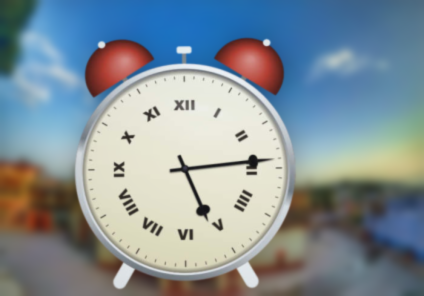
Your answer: 5 h 14 min
